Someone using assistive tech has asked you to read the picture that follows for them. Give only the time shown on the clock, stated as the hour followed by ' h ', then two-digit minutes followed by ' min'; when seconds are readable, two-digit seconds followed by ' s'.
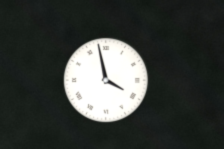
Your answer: 3 h 58 min
